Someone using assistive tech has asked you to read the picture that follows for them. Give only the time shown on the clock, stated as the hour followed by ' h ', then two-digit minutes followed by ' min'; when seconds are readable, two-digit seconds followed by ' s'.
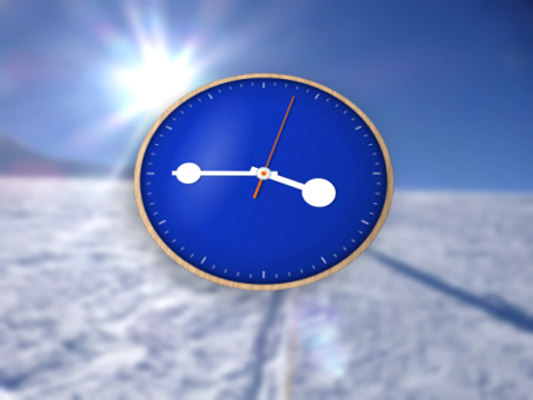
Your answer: 3 h 45 min 03 s
